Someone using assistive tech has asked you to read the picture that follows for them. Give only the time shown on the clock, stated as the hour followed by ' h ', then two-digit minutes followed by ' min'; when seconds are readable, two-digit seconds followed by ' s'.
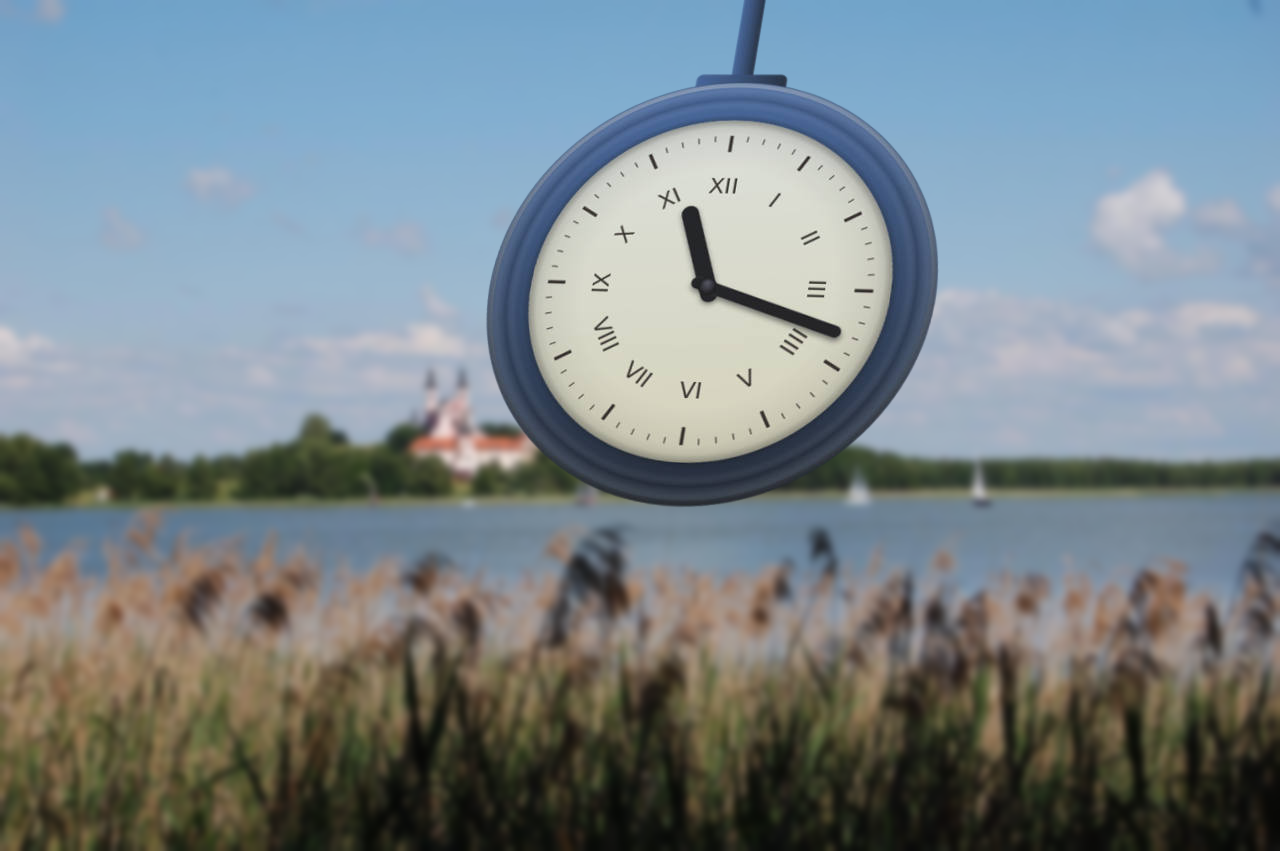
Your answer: 11 h 18 min
